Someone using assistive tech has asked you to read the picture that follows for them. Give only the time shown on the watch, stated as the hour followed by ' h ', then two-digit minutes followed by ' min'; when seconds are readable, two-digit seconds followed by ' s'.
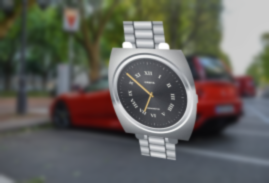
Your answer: 6 h 52 min
